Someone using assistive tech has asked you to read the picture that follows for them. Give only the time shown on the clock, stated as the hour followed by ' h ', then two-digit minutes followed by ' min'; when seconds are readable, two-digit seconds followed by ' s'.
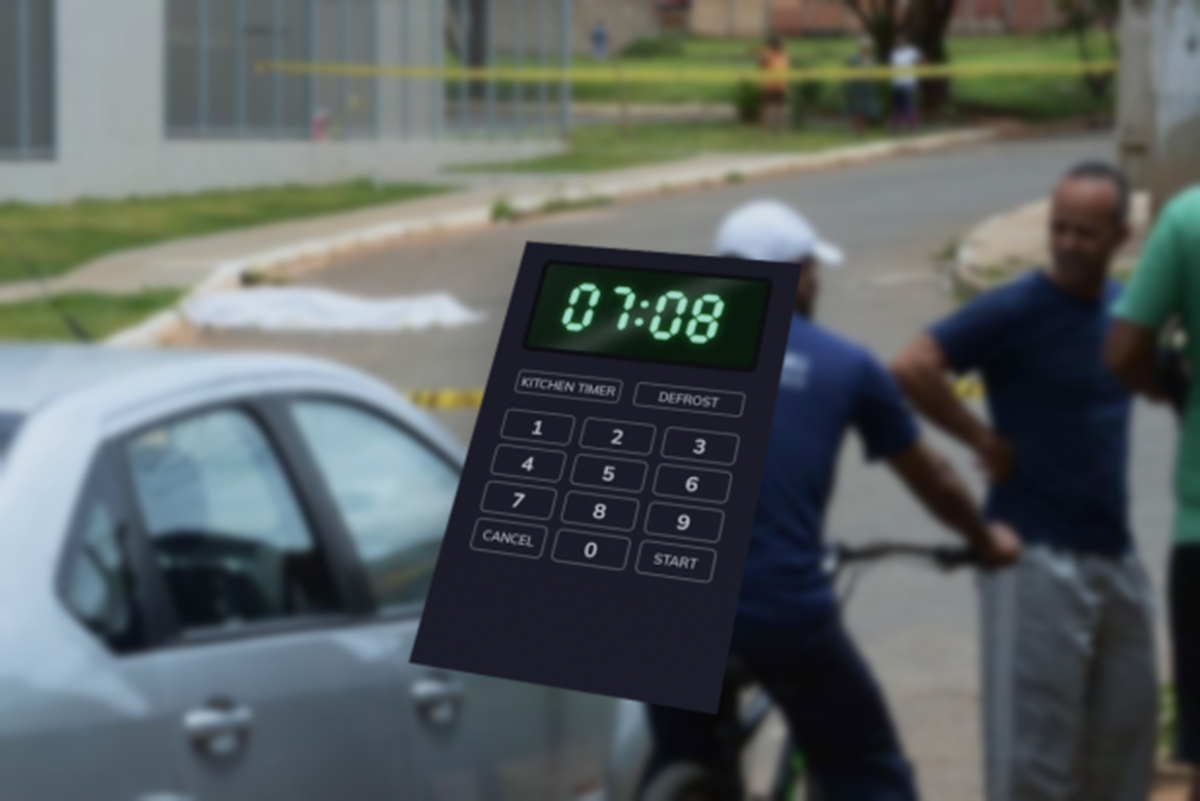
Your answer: 7 h 08 min
